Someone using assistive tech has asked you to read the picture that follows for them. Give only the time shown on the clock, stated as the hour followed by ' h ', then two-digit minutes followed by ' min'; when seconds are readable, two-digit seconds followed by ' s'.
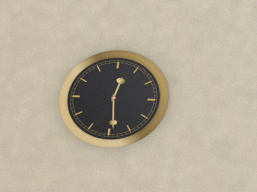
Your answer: 12 h 29 min
